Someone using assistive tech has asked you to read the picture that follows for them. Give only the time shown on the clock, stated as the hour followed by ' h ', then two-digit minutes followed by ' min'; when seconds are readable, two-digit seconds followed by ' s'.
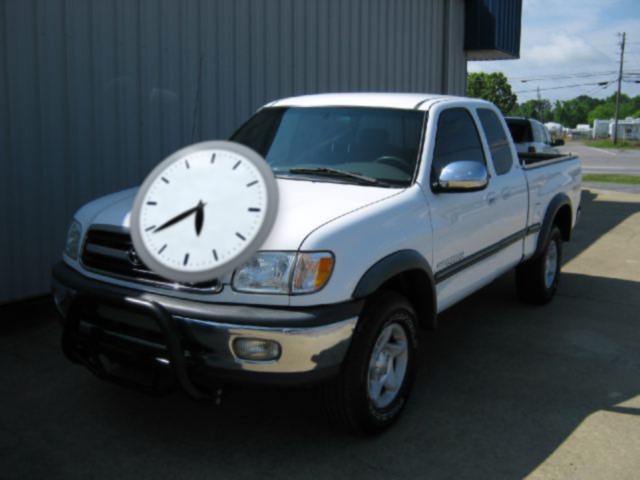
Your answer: 5 h 39 min
